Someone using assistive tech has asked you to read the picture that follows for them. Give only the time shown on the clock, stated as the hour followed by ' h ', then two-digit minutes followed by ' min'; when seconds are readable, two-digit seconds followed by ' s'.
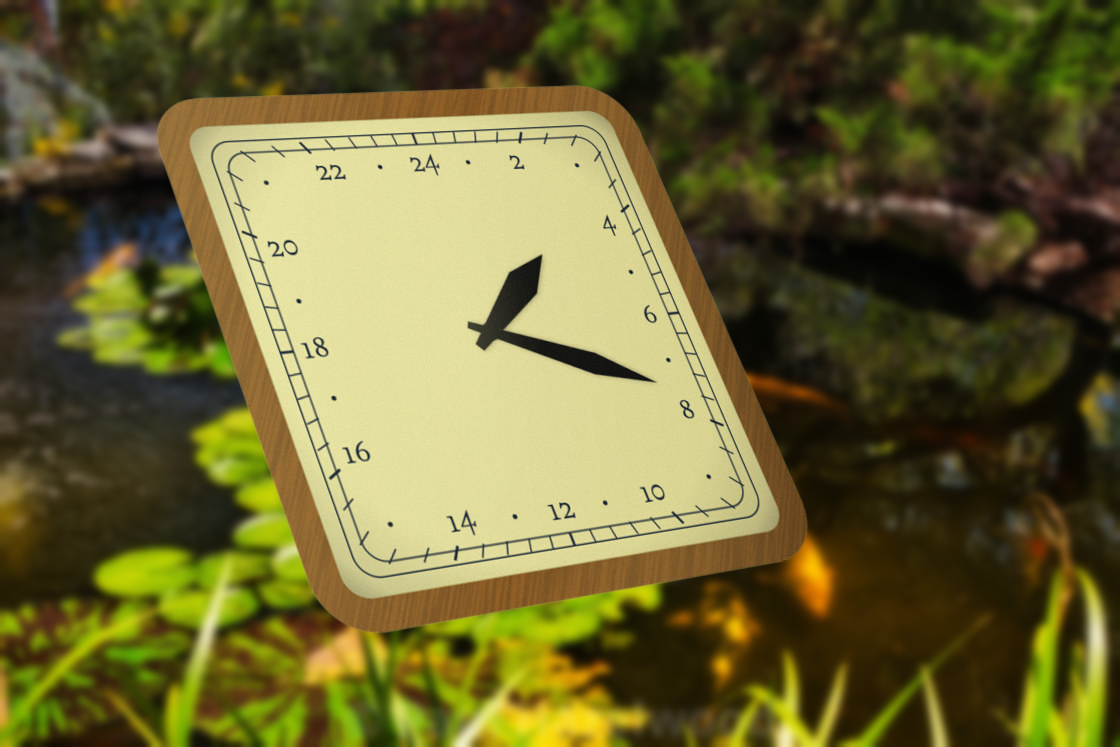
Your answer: 3 h 19 min
